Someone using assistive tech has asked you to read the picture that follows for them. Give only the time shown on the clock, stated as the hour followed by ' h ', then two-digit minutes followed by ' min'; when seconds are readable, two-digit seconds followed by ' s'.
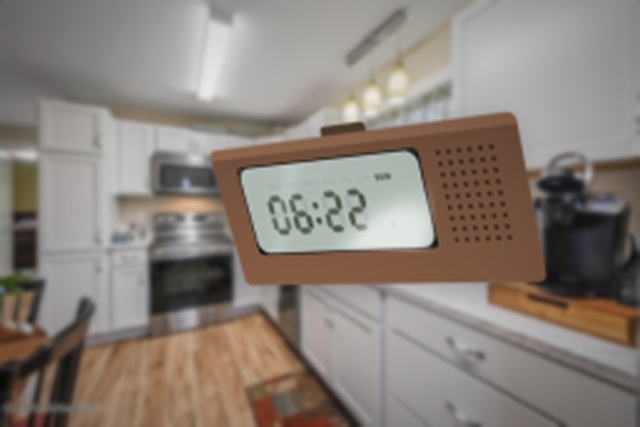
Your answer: 6 h 22 min
